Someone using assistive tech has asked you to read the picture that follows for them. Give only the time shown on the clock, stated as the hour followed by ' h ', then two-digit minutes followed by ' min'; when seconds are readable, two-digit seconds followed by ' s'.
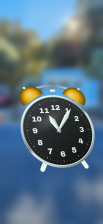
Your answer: 11 h 06 min
